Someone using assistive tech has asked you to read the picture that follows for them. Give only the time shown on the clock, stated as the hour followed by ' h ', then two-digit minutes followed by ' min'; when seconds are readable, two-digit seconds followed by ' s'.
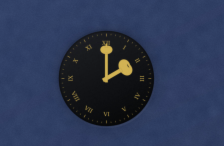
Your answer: 2 h 00 min
